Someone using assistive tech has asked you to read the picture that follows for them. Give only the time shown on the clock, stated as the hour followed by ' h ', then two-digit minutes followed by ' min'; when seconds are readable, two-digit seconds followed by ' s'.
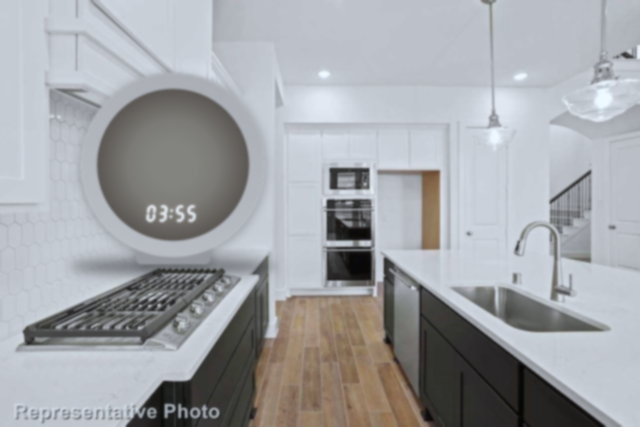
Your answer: 3 h 55 min
